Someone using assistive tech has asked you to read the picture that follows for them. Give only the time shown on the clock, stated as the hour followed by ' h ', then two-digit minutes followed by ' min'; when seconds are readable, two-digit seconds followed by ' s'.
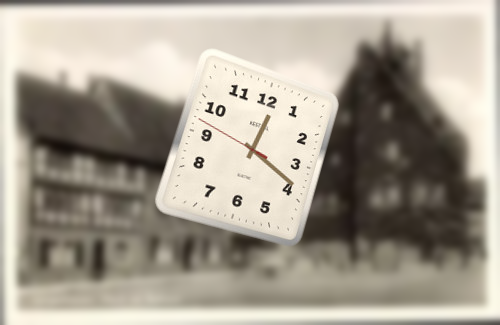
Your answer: 12 h 18 min 47 s
